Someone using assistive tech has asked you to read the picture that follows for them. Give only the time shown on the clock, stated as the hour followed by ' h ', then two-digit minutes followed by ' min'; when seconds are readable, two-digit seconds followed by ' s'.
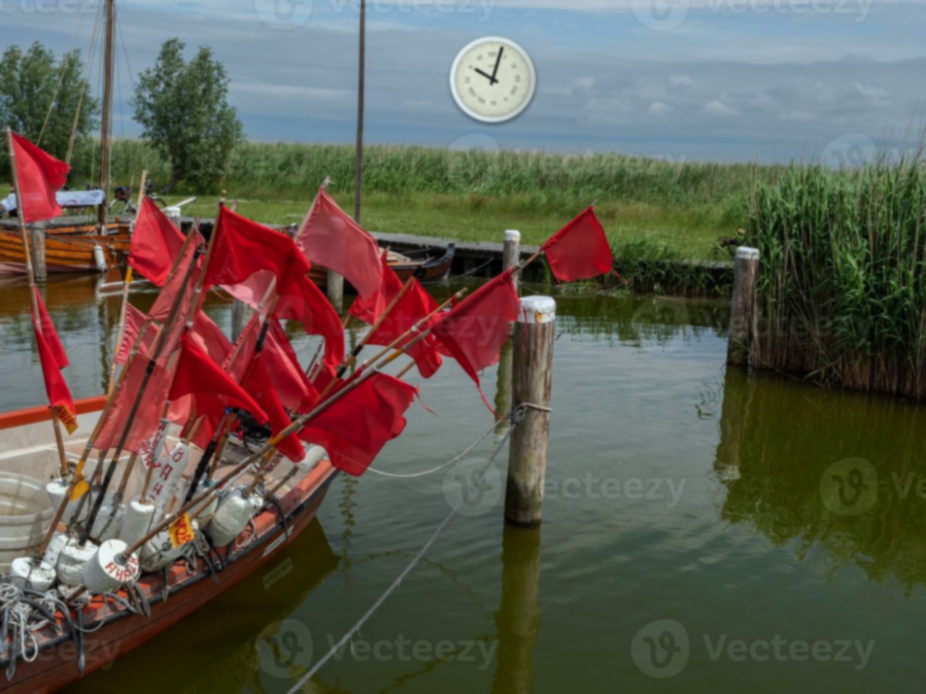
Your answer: 10 h 03 min
